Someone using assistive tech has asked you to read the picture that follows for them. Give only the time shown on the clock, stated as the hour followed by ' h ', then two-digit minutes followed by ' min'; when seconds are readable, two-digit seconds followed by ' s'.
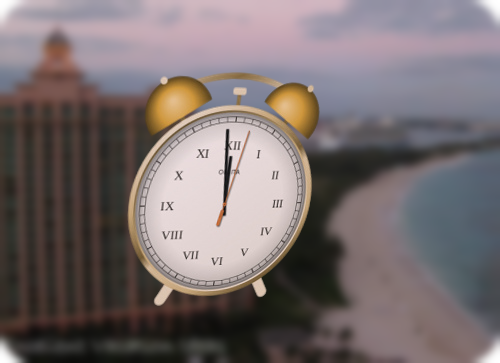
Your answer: 11 h 59 min 02 s
